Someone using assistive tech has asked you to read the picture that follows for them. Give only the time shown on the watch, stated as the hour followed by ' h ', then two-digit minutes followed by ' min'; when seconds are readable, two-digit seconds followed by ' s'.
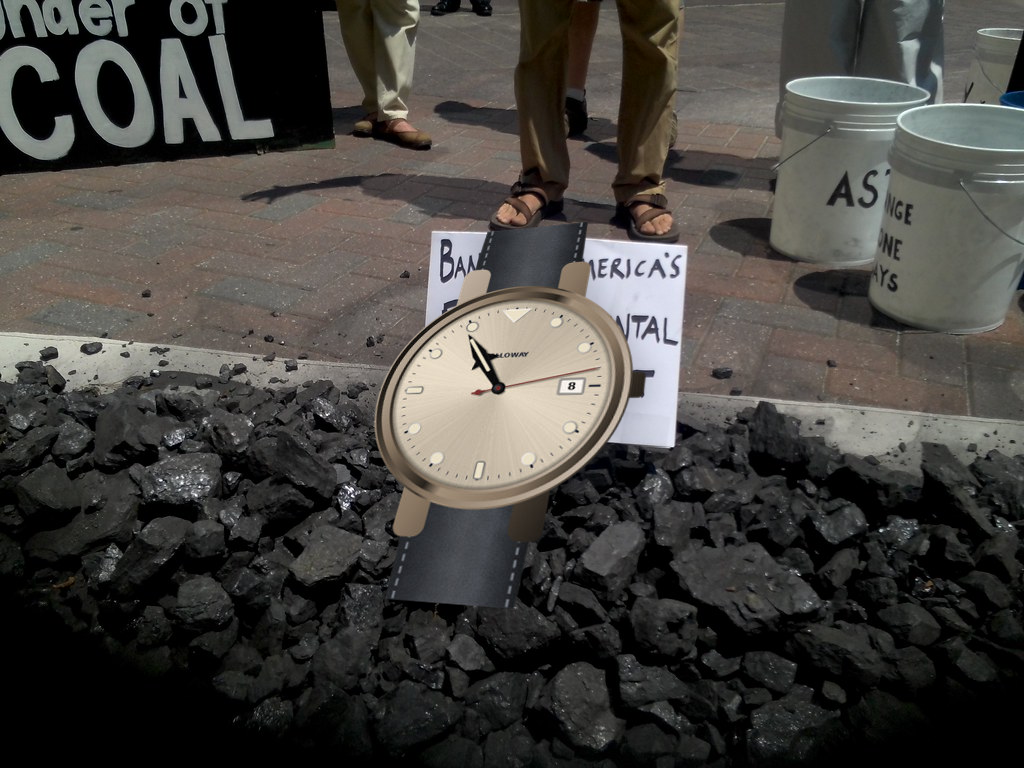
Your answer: 10 h 54 min 13 s
